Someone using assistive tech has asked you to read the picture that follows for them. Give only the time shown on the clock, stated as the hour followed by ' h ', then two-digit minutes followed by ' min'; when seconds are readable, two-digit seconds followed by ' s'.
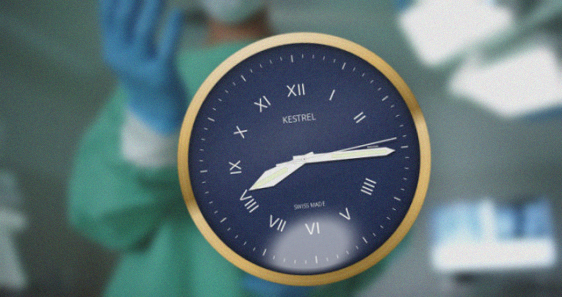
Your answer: 8 h 15 min 14 s
